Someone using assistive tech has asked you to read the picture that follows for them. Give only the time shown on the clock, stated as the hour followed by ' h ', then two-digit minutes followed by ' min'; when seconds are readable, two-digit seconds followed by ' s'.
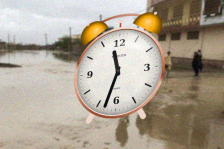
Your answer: 11 h 33 min
